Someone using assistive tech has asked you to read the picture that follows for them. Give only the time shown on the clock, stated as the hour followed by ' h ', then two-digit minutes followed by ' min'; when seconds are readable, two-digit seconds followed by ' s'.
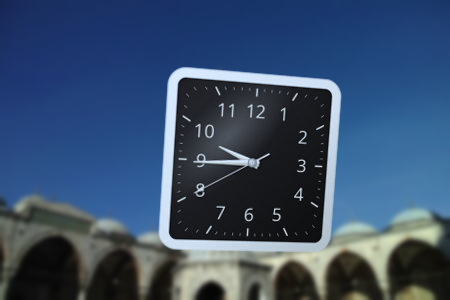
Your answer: 9 h 44 min 40 s
